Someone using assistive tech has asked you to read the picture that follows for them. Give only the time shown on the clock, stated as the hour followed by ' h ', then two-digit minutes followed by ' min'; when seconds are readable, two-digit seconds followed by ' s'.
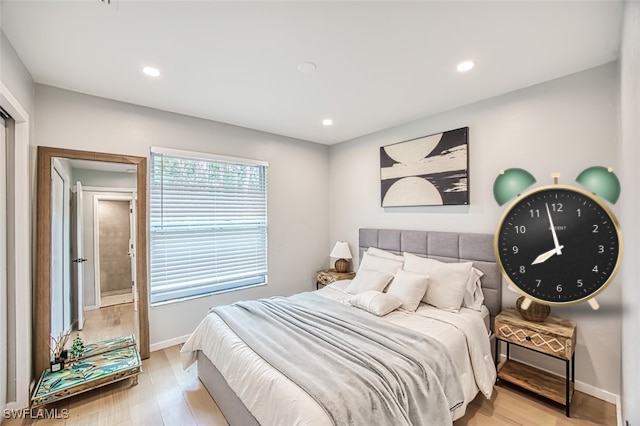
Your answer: 7 h 58 min
